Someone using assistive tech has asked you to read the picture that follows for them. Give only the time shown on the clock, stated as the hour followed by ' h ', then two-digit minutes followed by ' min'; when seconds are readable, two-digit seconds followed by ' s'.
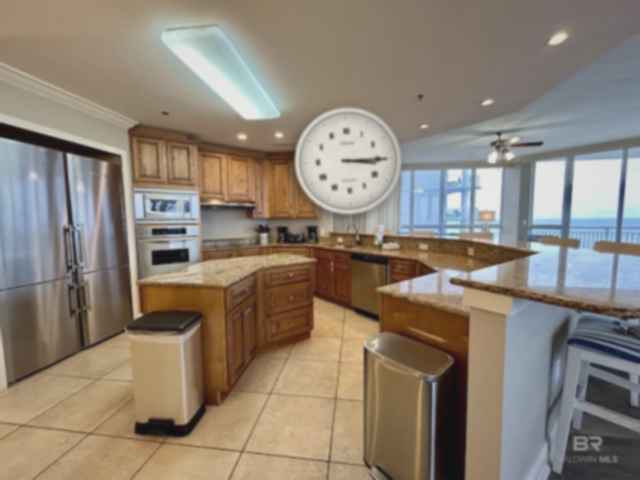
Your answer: 3 h 15 min
